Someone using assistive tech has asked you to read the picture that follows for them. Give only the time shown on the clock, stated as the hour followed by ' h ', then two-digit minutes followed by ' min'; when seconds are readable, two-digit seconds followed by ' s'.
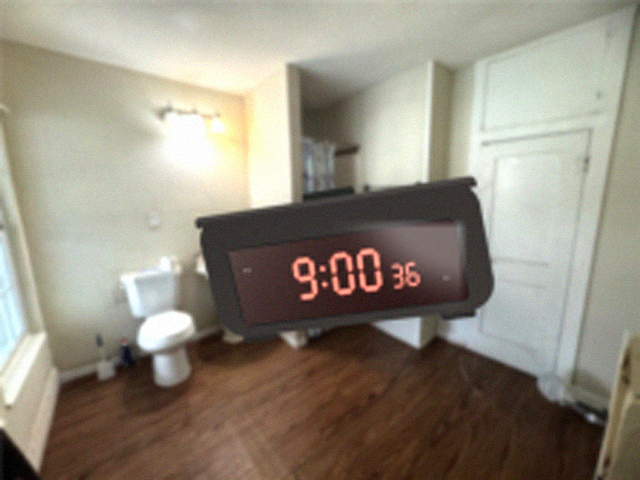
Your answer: 9 h 00 min 36 s
